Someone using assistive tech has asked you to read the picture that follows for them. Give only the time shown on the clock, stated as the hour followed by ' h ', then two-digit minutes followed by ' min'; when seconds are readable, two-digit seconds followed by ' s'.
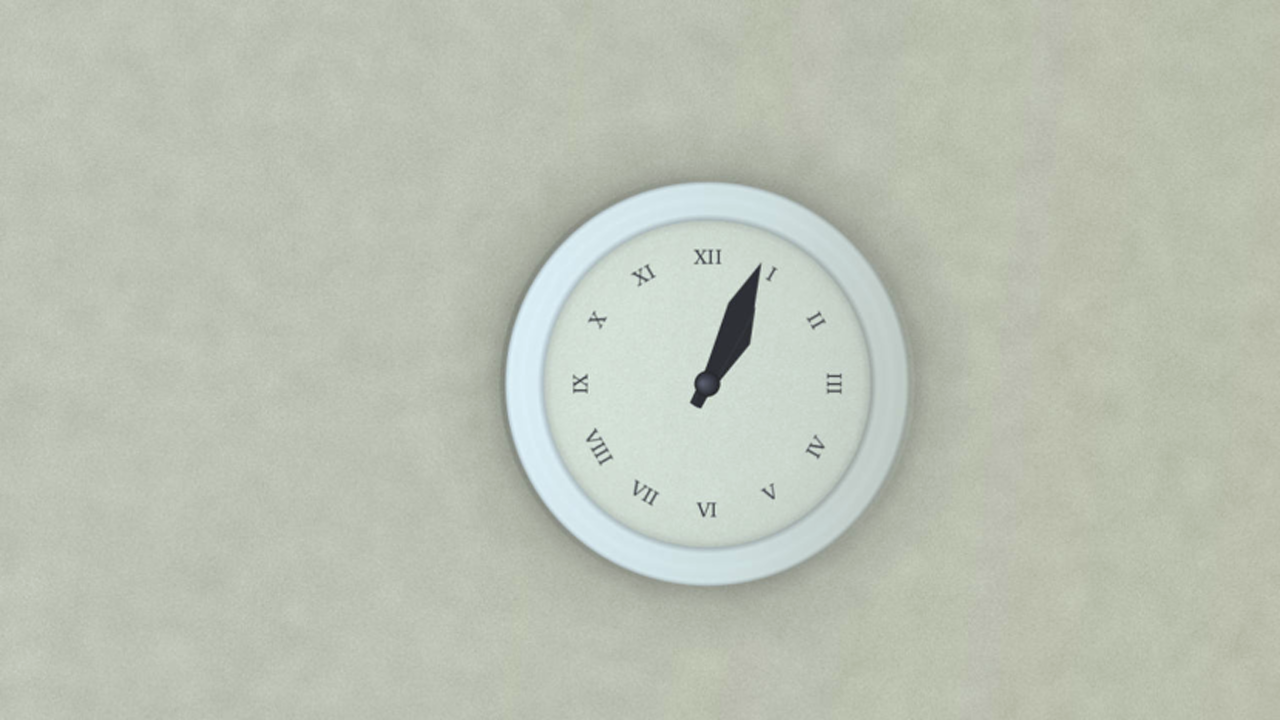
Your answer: 1 h 04 min
